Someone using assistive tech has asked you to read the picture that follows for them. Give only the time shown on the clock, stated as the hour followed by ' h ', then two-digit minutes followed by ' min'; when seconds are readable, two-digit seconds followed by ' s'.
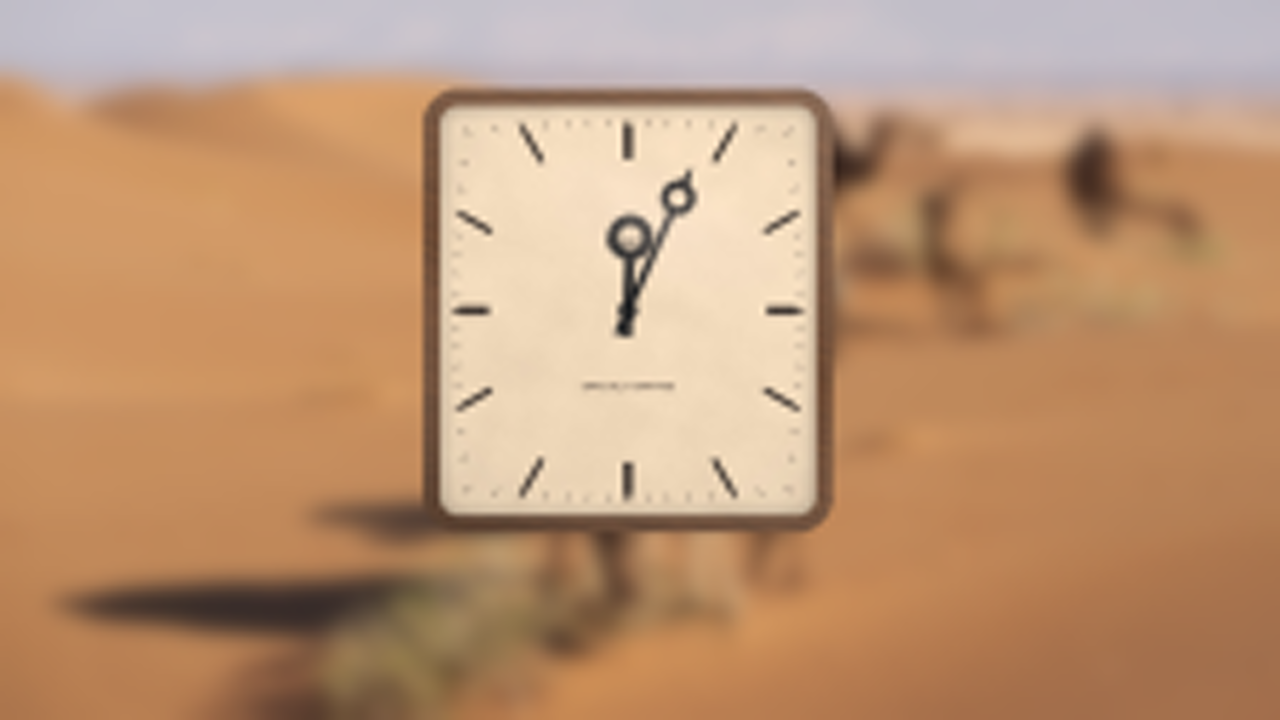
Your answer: 12 h 04 min
